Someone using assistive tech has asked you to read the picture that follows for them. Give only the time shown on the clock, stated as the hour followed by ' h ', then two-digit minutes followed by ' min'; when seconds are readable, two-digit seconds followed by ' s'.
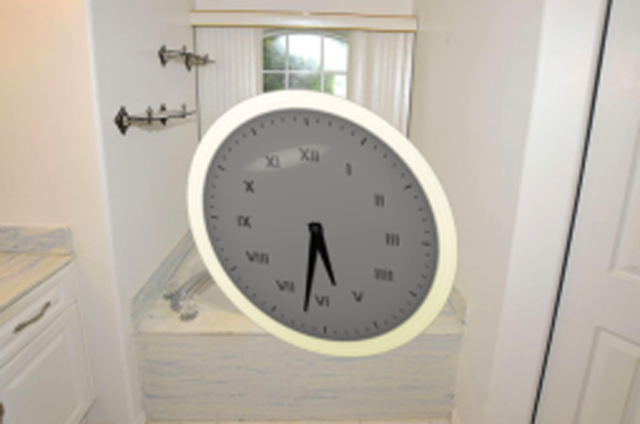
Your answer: 5 h 32 min
